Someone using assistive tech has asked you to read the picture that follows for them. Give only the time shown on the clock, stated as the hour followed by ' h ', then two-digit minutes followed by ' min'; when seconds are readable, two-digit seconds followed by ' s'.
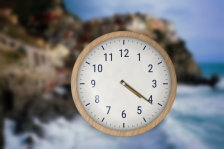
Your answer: 4 h 21 min
